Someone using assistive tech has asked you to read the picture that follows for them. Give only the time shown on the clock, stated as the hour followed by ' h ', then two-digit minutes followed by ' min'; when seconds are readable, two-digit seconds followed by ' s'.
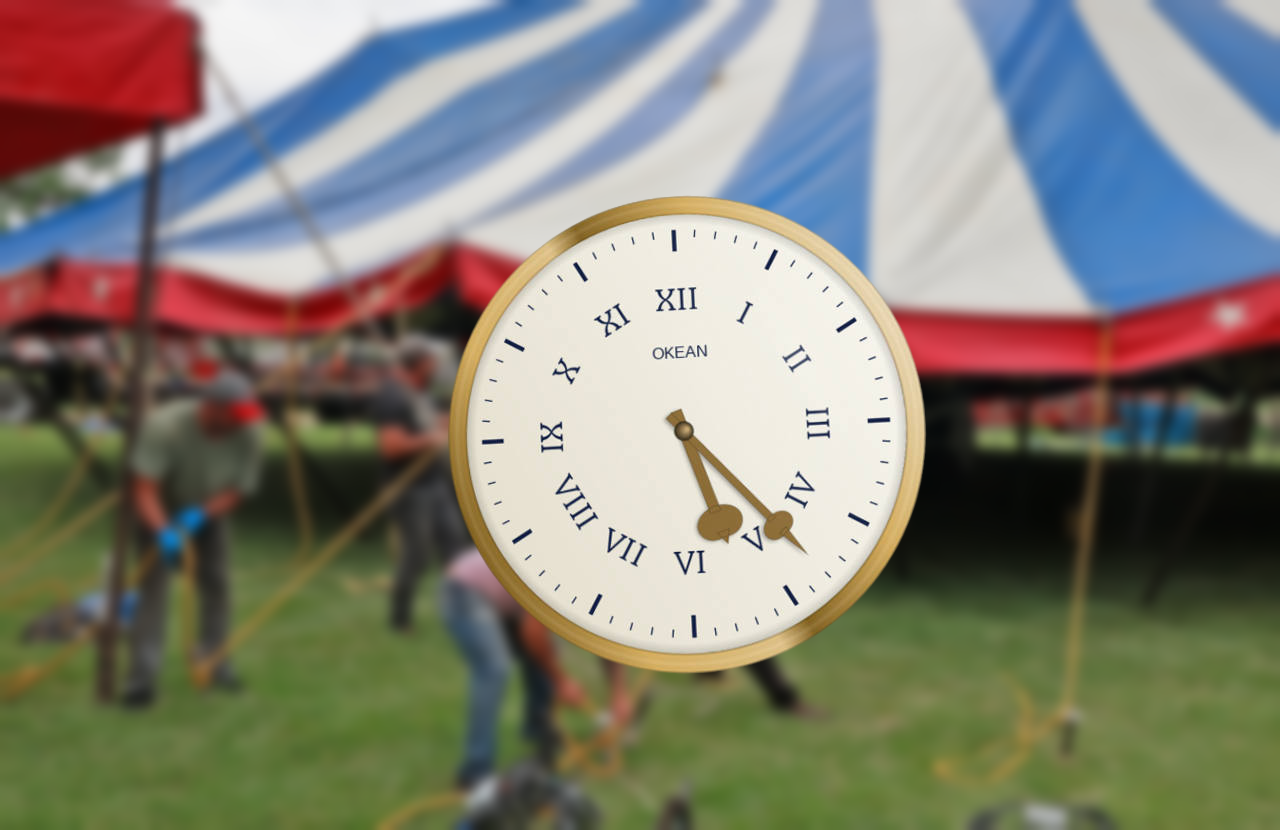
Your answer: 5 h 23 min
